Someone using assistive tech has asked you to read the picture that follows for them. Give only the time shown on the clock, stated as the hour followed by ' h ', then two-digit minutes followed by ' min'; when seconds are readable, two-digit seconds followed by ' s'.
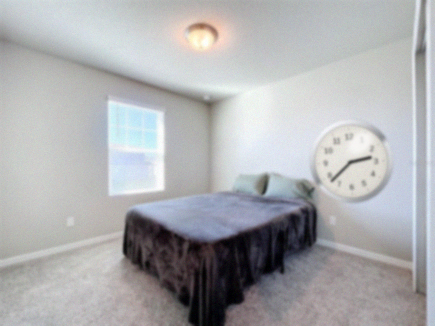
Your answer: 2 h 38 min
